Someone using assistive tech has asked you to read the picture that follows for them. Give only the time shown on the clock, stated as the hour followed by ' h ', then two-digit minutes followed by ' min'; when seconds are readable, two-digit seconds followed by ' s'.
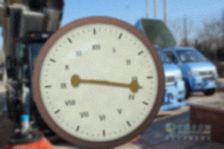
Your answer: 9 h 17 min
